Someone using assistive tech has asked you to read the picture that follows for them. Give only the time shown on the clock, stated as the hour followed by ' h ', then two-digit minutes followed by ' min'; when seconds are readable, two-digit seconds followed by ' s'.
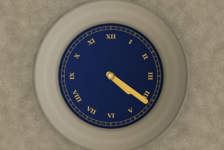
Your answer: 4 h 21 min
